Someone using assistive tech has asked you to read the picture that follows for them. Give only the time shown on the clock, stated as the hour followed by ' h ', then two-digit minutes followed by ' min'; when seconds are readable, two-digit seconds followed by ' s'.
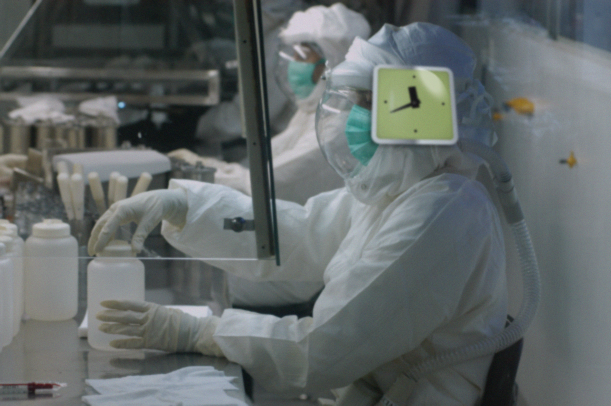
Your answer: 11 h 41 min
